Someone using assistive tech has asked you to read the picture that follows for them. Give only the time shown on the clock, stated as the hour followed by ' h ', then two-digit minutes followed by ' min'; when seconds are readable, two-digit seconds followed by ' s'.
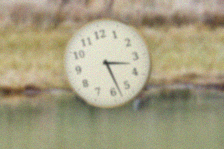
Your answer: 3 h 28 min
